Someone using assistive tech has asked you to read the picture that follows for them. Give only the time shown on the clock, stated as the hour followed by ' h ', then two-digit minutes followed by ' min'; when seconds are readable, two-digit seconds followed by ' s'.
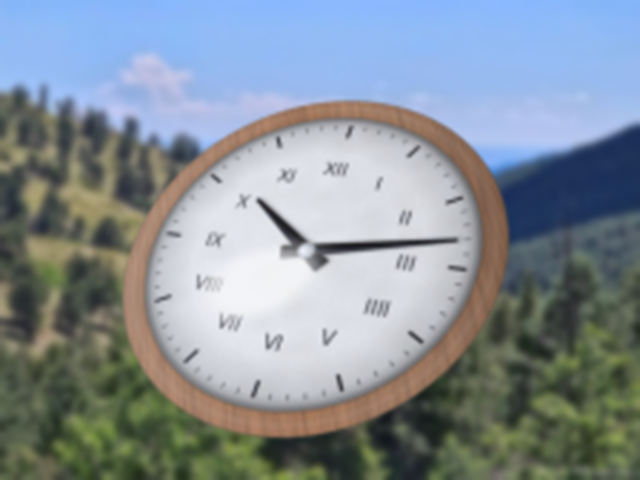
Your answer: 10 h 13 min
